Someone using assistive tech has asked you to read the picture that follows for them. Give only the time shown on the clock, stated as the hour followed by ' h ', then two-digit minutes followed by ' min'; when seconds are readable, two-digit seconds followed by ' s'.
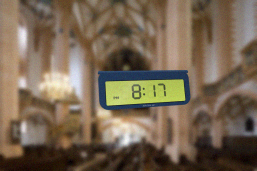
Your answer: 8 h 17 min
